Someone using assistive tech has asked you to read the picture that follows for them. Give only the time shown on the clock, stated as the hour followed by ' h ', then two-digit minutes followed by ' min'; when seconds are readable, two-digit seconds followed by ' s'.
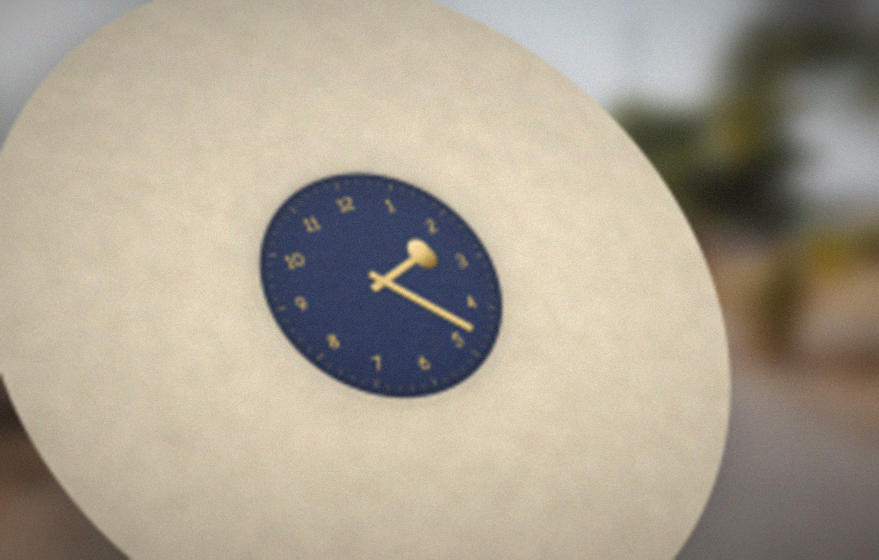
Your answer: 2 h 23 min
